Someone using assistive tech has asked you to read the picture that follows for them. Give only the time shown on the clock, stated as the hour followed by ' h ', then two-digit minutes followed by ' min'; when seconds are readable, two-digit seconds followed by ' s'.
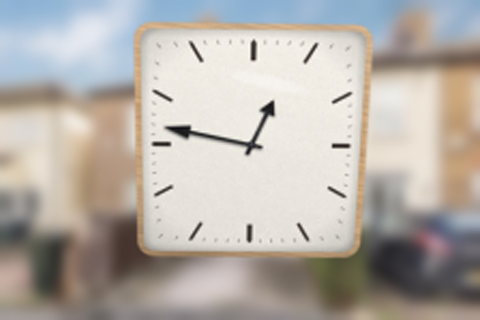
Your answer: 12 h 47 min
